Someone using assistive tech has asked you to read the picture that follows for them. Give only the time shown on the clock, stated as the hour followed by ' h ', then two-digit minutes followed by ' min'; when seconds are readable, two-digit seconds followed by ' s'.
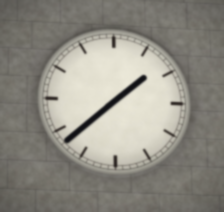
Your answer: 1 h 38 min
